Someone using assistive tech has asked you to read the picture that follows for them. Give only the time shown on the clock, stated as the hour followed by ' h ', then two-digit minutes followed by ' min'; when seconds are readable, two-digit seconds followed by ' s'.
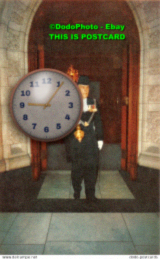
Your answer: 9 h 06 min
